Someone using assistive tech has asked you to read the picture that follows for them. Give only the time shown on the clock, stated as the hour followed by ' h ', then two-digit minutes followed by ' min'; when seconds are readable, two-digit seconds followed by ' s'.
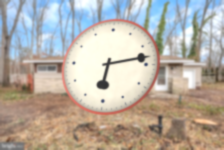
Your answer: 6 h 13 min
